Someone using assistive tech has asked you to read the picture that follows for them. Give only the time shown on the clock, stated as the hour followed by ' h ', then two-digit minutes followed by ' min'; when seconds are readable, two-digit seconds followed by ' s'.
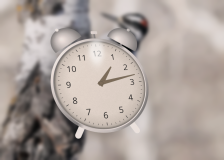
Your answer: 1 h 13 min
